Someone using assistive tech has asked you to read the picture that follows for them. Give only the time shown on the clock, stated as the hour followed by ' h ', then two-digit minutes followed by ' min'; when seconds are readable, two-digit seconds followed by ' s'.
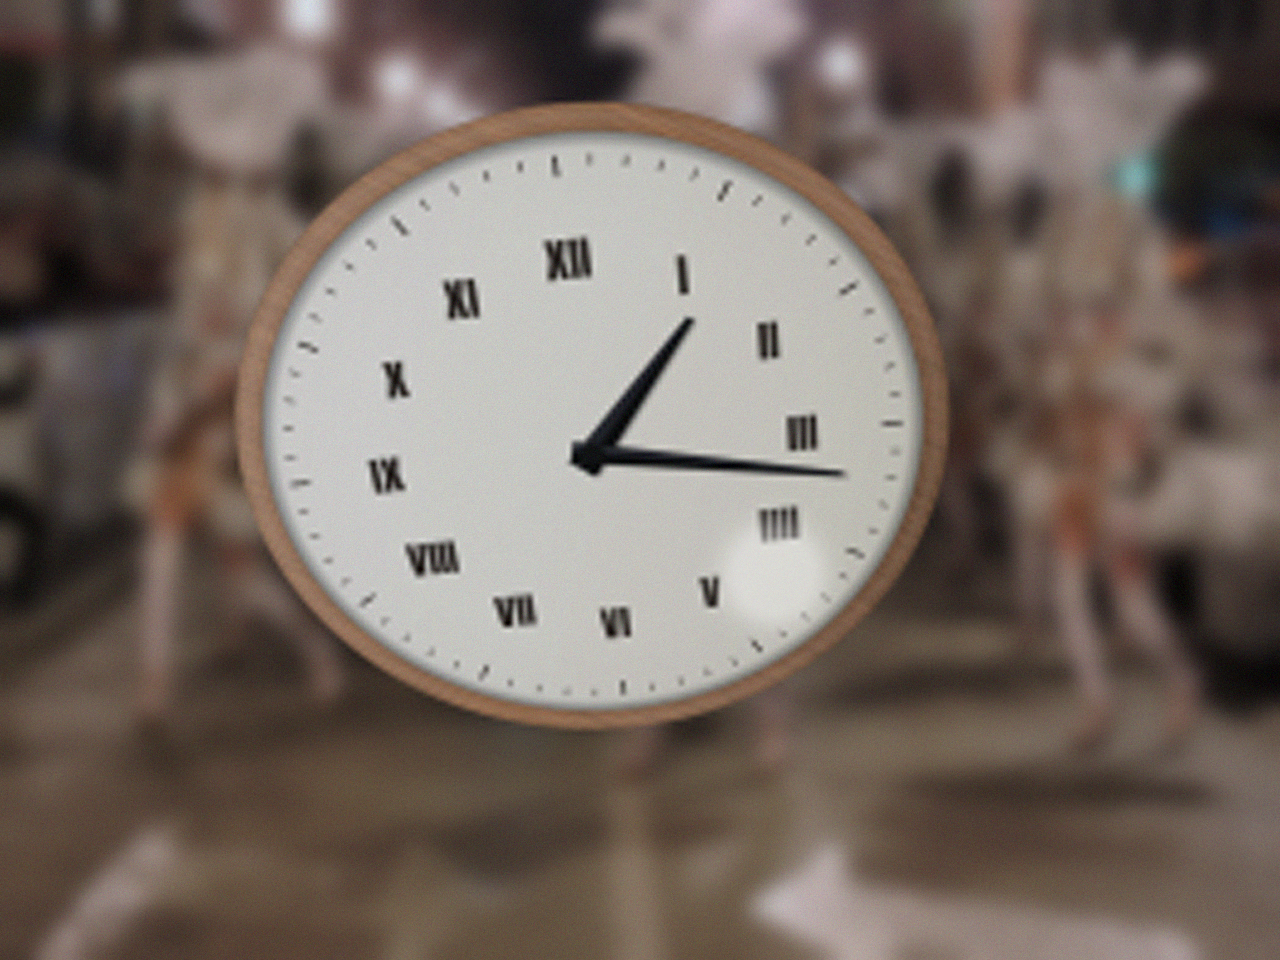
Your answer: 1 h 17 min
